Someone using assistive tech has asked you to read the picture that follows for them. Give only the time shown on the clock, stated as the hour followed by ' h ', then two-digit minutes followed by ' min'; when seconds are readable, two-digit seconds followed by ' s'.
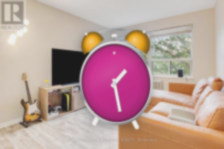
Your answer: 1 h 28 min
